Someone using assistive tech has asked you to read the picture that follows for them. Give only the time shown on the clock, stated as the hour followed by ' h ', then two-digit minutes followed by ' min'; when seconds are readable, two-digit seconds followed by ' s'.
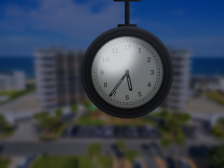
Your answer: 5 h 36 min
